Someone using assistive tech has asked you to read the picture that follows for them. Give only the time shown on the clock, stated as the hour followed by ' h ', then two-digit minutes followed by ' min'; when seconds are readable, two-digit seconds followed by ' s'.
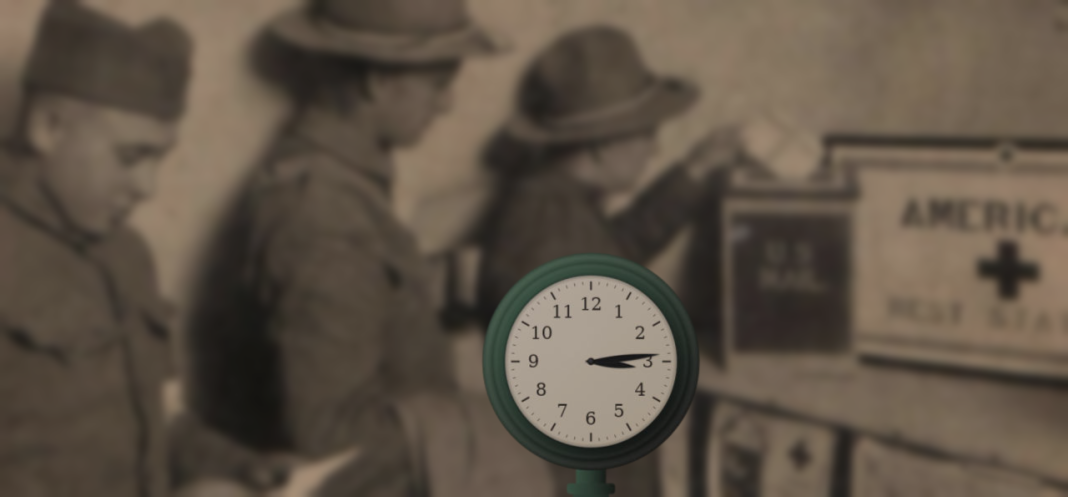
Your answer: 3 h 14 min
